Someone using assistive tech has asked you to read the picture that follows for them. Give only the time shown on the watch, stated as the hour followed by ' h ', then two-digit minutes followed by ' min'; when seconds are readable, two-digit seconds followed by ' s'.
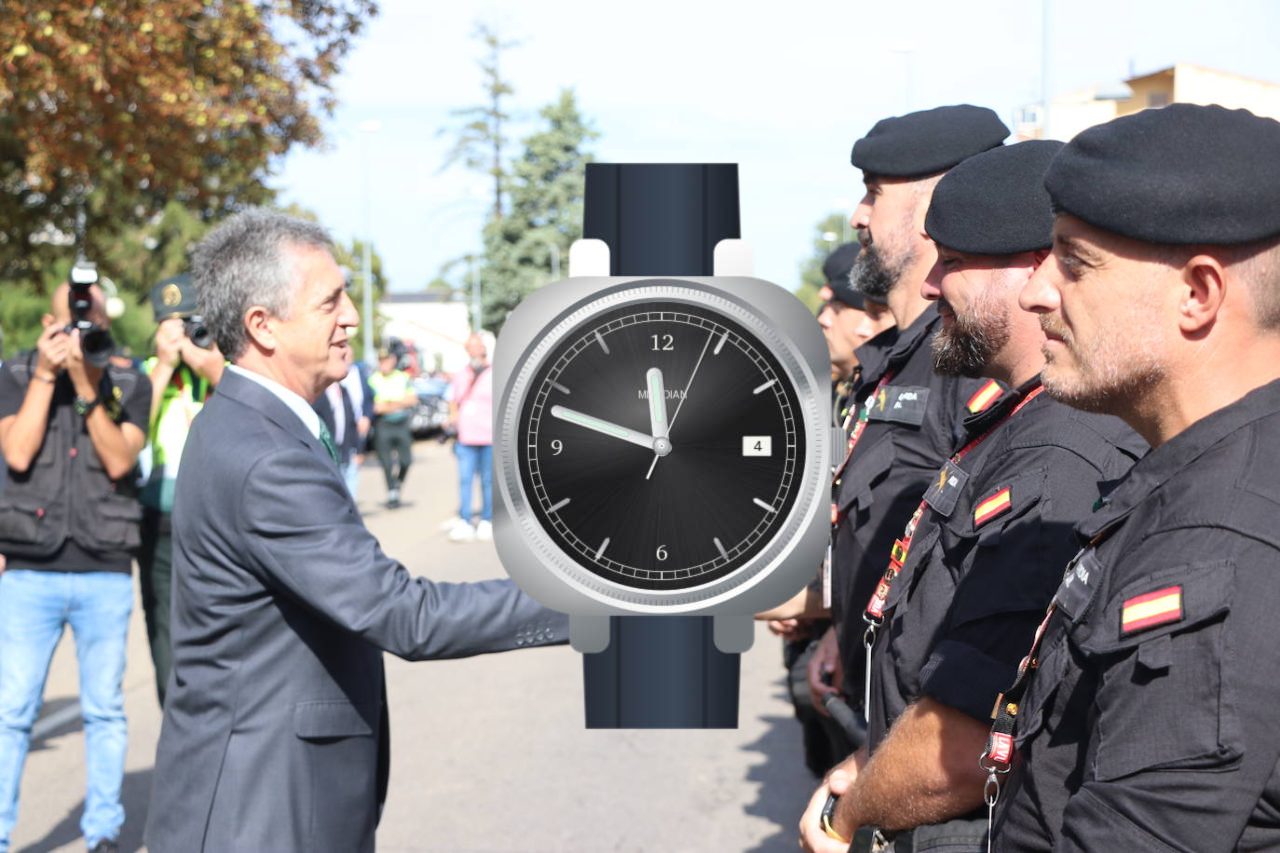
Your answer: 11 h 48 min 04 s
